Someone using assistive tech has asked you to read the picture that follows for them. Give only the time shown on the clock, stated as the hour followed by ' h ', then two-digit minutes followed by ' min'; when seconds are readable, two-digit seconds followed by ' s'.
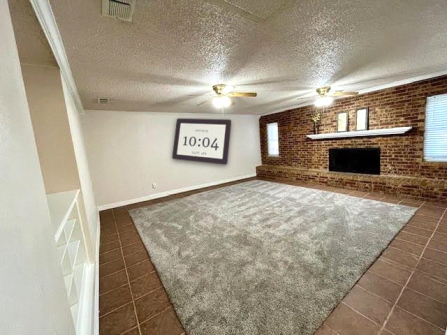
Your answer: 10 h 04 min
